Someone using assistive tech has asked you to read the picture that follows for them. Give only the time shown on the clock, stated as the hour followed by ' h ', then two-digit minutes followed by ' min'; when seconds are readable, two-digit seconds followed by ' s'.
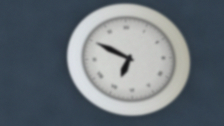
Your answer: 6 h 50 min
